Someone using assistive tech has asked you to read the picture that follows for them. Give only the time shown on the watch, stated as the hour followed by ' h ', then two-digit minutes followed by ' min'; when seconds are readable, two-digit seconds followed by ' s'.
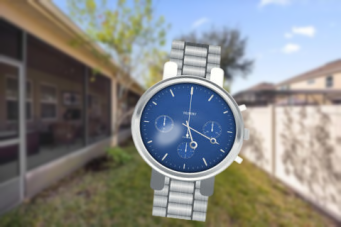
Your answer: 5 h 19 min
